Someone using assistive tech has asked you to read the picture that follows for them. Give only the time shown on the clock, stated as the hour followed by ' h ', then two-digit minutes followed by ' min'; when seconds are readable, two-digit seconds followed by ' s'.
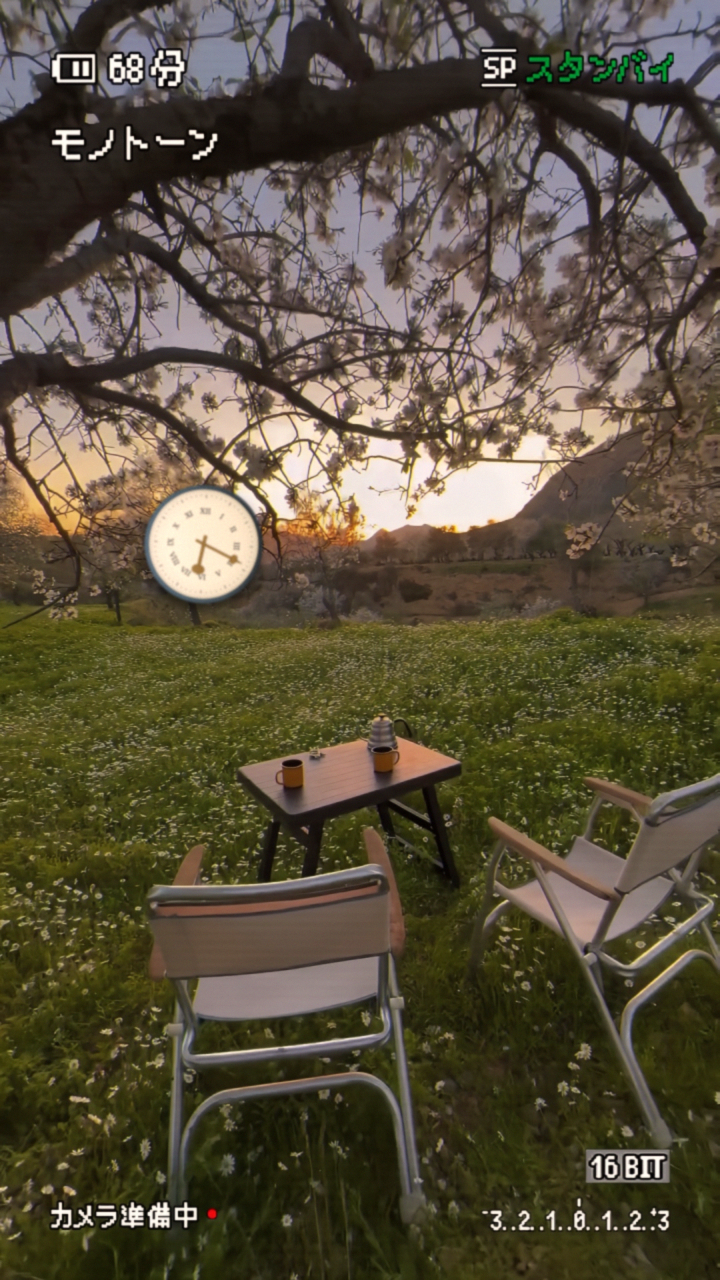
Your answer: 6 h 19 min
